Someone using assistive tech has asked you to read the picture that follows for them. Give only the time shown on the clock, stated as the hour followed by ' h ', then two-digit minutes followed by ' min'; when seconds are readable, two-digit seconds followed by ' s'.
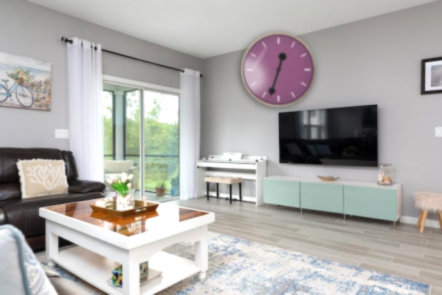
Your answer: 12 h 33 min
